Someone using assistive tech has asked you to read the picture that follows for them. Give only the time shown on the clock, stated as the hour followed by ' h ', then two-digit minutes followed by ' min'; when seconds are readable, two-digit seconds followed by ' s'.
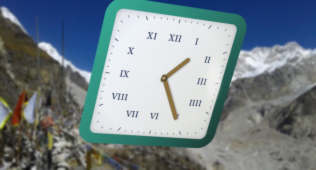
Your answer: 1 h 25 min
